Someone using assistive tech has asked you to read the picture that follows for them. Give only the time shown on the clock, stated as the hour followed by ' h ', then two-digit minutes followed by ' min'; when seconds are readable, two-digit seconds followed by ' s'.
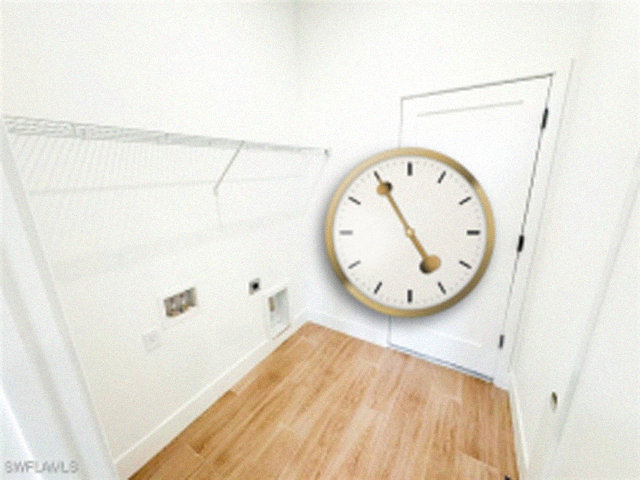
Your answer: 4 h 55 min
